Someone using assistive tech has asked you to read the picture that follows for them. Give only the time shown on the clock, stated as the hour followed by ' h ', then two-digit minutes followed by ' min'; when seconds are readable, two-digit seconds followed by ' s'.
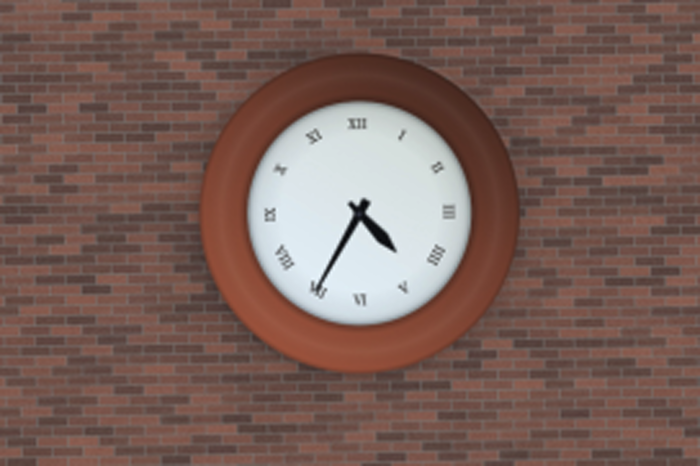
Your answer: 4 h 35 min
